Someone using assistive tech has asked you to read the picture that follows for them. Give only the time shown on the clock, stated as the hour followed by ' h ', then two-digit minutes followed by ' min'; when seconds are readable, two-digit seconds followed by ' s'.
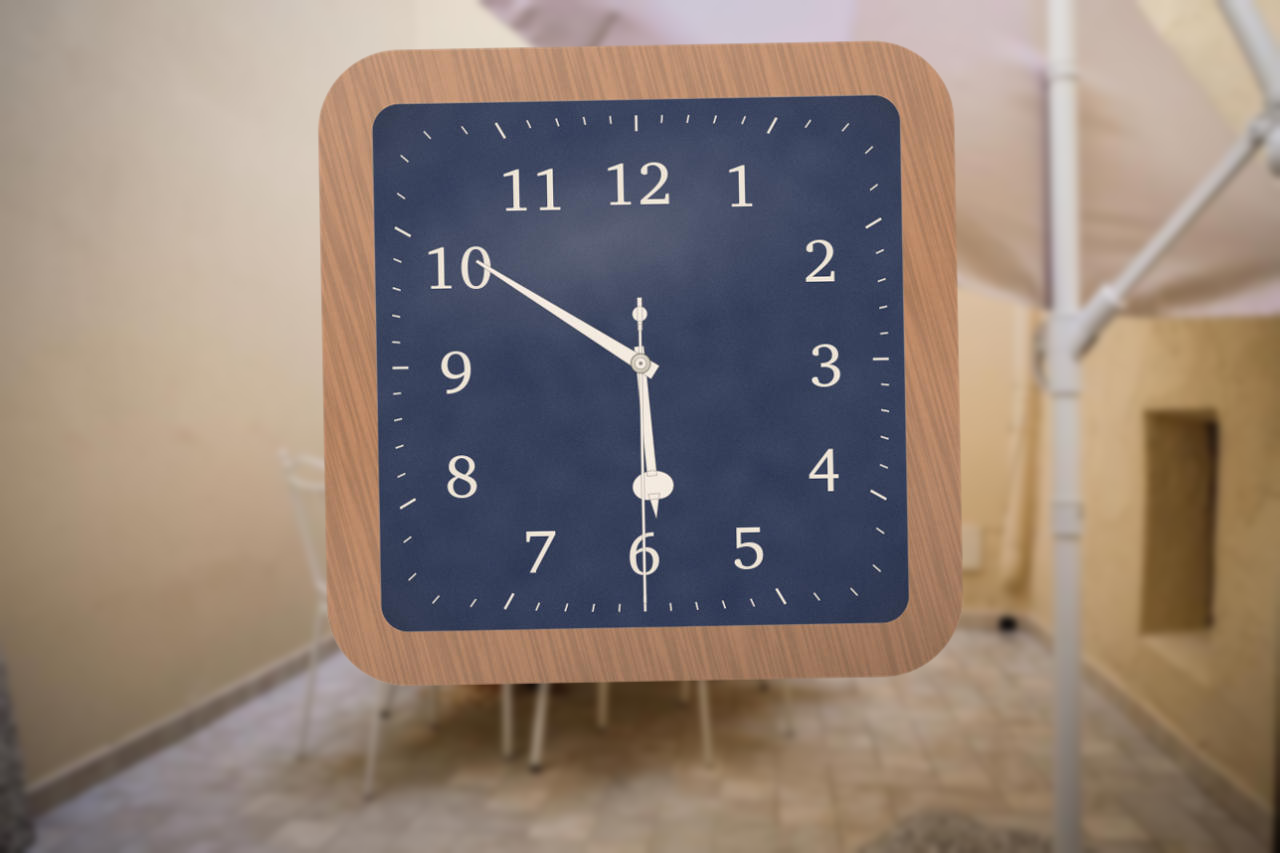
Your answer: 5 h 50 min 30 s
